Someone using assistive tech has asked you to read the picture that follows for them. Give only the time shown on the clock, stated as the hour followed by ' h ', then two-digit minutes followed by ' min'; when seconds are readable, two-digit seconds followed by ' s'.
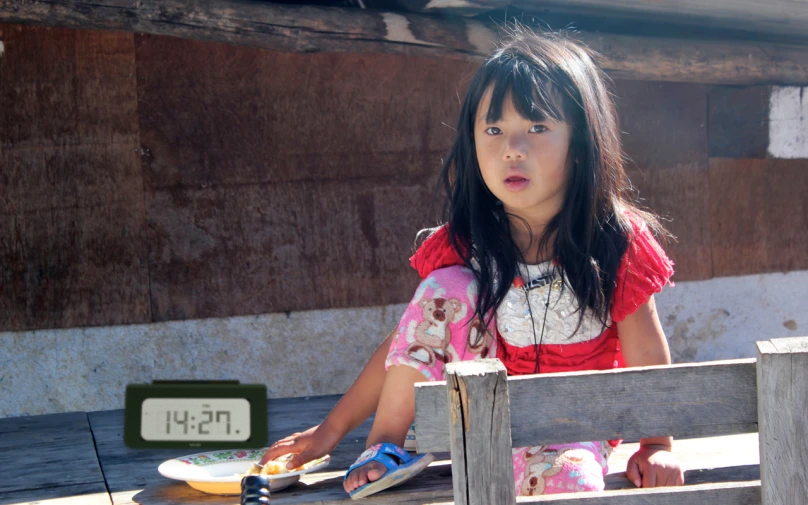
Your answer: 14 h 27 min
